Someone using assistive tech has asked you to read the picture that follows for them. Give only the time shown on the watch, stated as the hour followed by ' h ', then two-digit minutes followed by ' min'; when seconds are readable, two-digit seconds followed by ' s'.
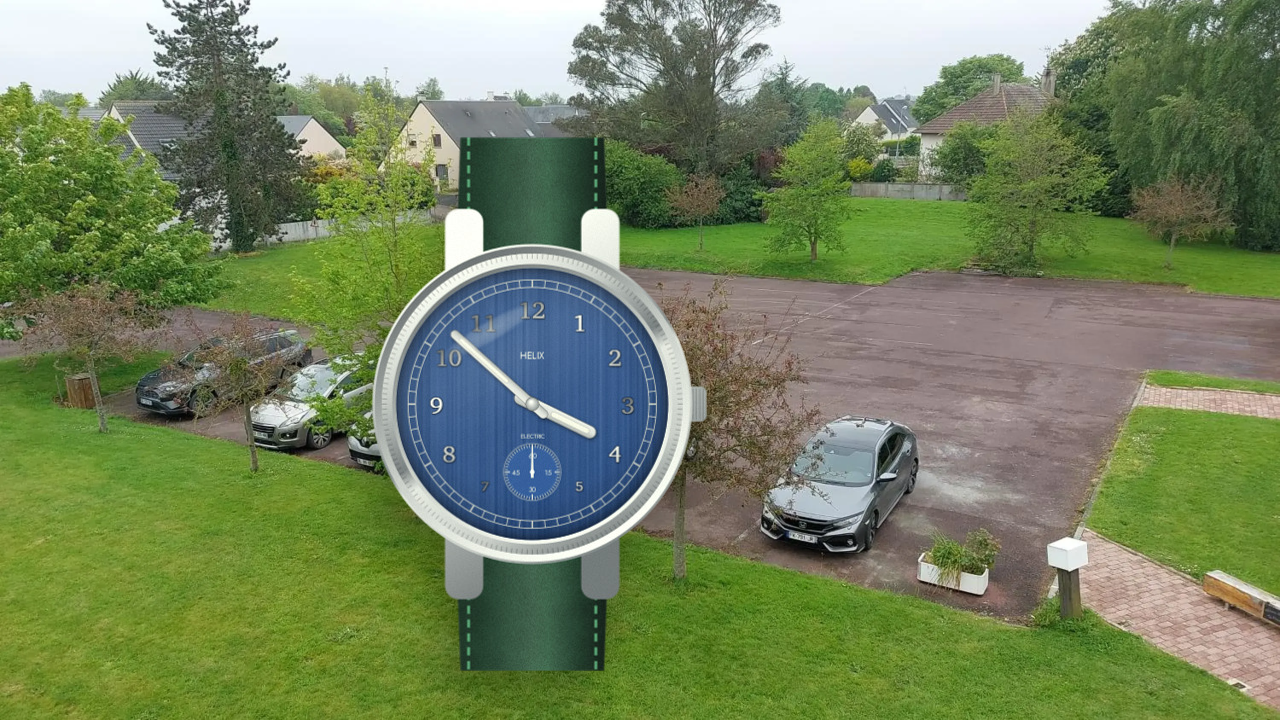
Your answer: 3 h 52 min
